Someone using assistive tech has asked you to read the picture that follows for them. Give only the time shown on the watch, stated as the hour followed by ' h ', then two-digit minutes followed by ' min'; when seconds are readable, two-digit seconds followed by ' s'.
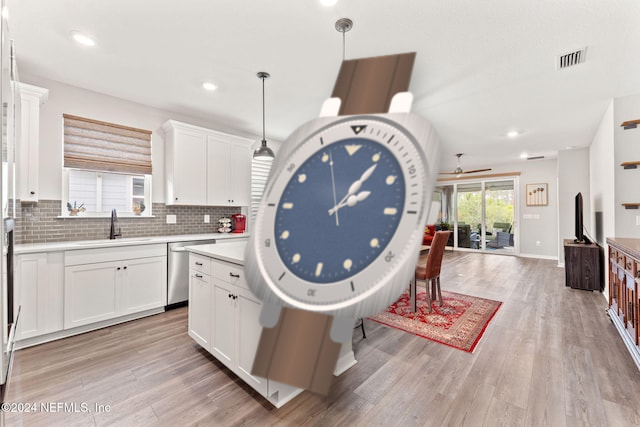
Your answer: 2 h 05 min 56 s
